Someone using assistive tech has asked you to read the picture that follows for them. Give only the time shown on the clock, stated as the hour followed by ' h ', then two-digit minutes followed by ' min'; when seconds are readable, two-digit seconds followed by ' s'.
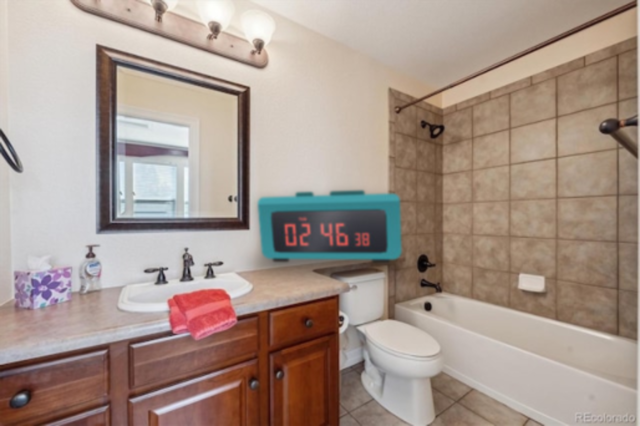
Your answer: 2 h 46 min
